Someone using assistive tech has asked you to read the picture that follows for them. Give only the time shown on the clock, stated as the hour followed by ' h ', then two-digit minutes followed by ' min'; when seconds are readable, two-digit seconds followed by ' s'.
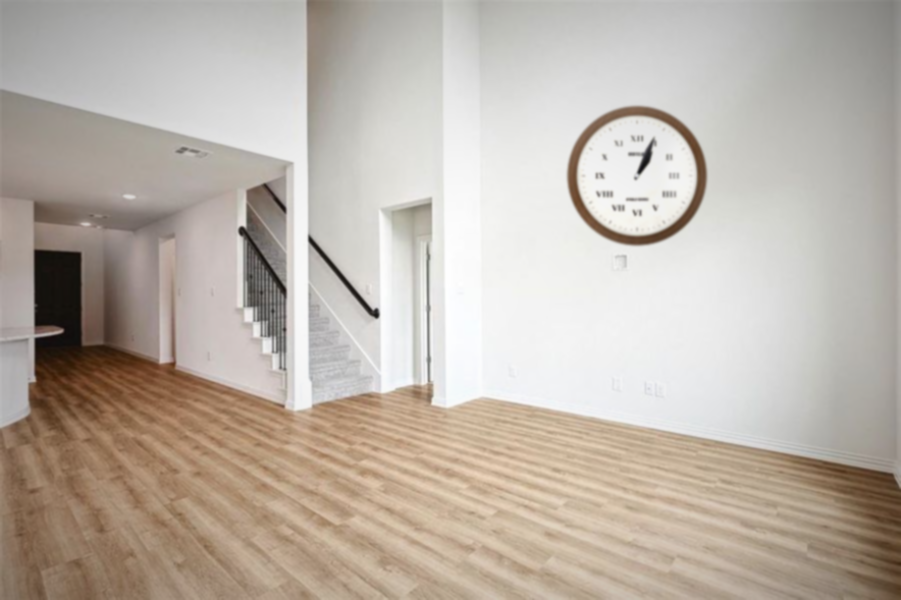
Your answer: 1 h 04 min
